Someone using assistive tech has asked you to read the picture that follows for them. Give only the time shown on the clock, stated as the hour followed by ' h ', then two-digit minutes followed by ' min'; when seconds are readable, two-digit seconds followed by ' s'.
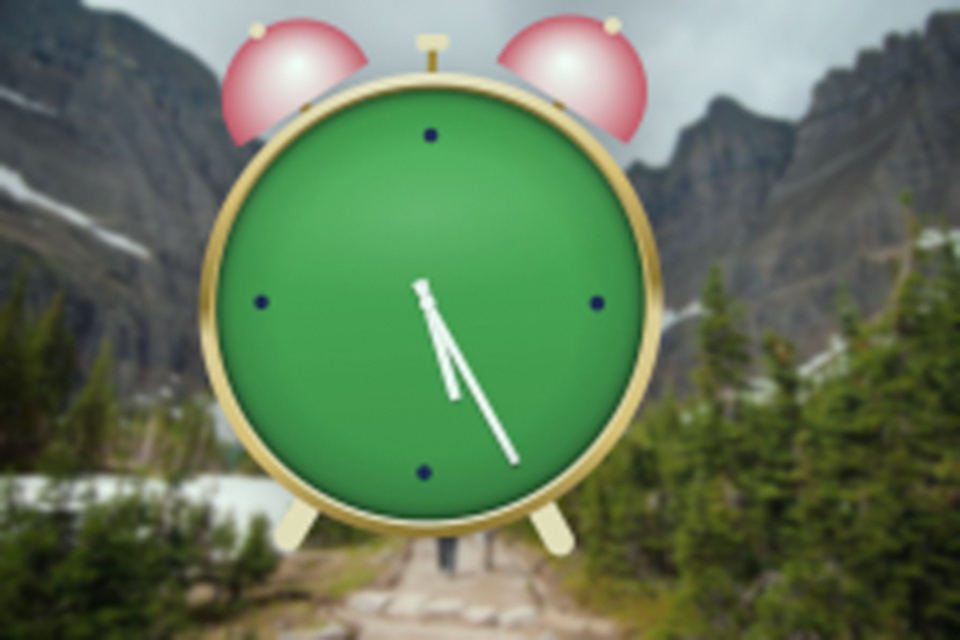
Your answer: 5 h 25 min
